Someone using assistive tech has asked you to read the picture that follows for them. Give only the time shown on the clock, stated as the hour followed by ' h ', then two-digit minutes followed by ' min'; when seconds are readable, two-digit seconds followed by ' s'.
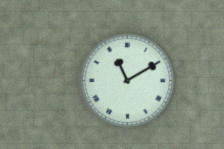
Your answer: 11 h 10 min
